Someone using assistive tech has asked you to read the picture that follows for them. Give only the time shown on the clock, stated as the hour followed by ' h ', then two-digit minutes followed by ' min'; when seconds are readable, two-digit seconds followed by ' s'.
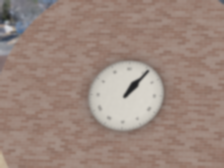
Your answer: 1 h 06 min
